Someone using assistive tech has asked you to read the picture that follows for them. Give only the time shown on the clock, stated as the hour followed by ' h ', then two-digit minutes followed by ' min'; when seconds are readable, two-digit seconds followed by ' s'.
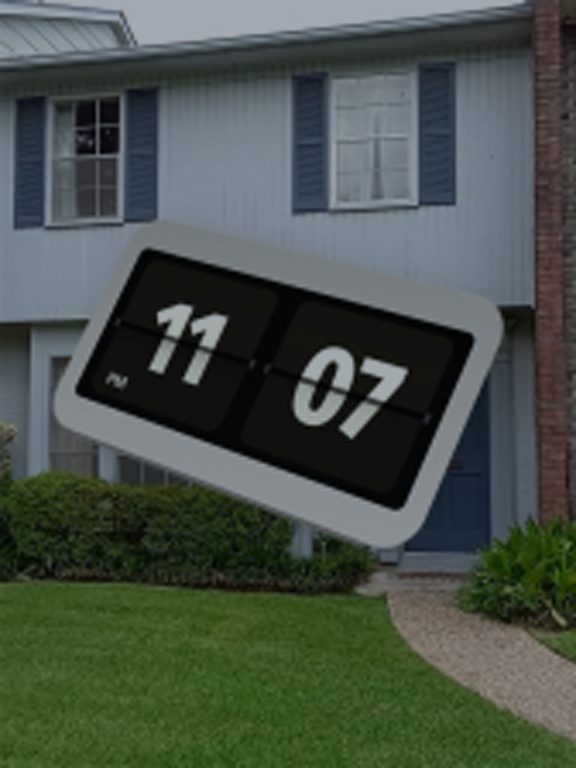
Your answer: 11 h 07 min
